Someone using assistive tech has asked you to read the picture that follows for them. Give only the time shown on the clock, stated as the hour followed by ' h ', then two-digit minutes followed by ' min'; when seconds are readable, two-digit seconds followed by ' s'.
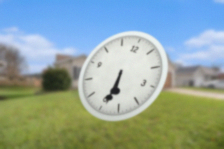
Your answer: 5 h 29 min
